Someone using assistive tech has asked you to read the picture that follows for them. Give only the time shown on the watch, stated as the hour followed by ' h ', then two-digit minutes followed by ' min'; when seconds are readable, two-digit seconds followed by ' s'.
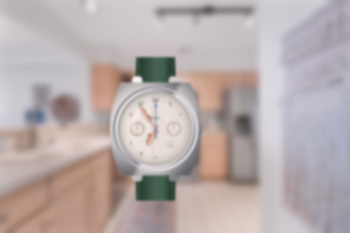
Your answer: 6 h 54 min
